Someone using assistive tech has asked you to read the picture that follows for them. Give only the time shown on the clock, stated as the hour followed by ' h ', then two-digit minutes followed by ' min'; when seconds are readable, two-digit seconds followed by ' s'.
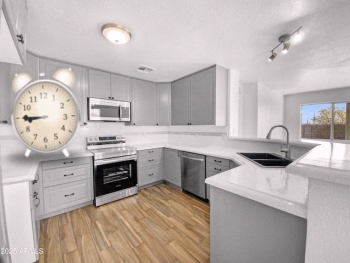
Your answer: 8 h 45 min
